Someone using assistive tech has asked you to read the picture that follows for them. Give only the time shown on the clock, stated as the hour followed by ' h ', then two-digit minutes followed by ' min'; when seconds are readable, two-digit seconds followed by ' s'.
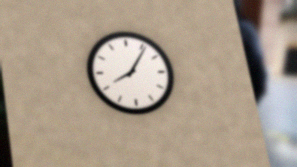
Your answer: 8 h 06 min
